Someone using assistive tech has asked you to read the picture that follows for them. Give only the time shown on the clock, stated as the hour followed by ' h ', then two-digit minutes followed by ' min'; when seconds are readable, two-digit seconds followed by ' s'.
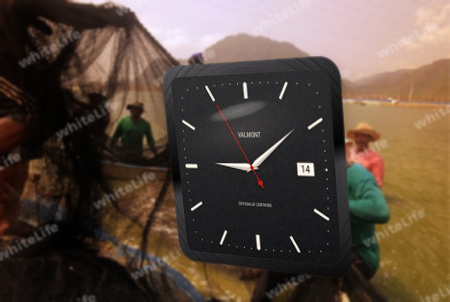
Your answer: 9 h 08 min 55 s
